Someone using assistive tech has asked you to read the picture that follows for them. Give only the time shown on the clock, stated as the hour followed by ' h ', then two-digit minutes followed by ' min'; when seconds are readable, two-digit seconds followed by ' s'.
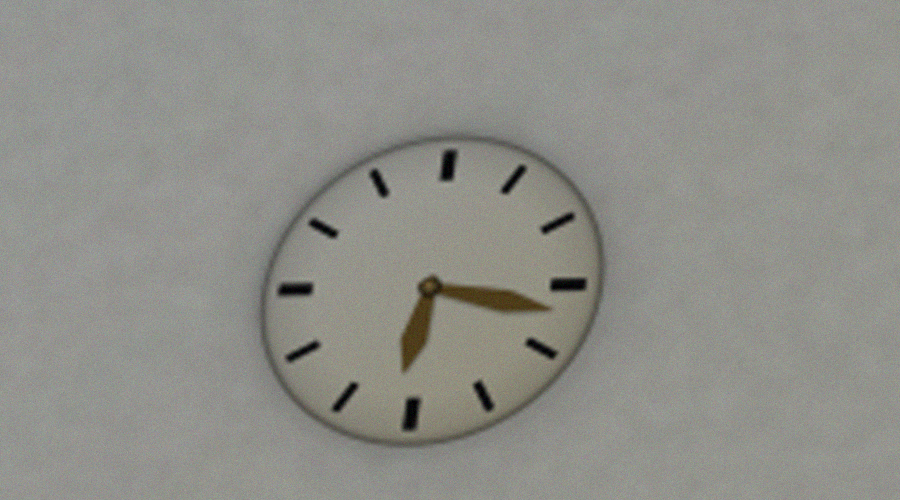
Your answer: 6 h 17 min
